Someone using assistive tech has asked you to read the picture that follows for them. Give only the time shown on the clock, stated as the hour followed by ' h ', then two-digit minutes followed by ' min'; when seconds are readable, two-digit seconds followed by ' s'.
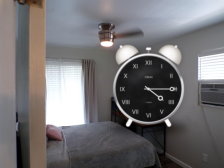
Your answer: 4 h 15 min
